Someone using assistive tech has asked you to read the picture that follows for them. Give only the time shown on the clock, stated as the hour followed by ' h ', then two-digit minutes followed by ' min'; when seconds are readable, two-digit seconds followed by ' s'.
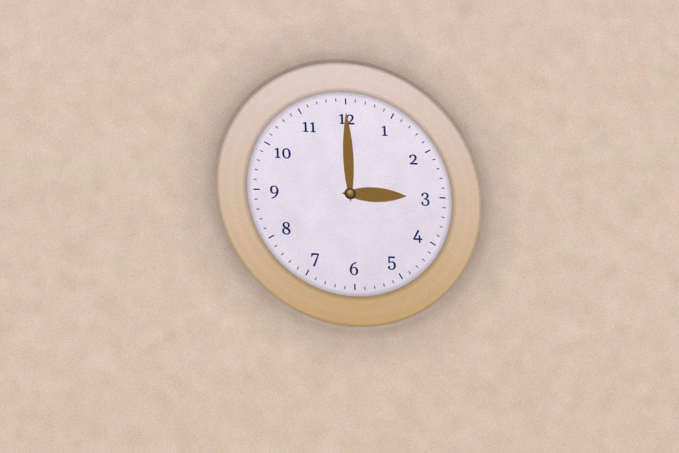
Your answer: 3 h 00 min
